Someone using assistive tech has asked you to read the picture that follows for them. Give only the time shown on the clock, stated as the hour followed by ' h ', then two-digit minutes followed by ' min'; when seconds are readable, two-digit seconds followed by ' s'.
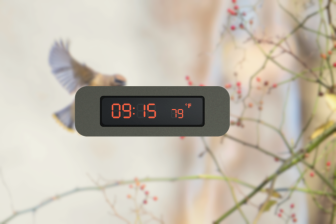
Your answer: 9 h 15 min
